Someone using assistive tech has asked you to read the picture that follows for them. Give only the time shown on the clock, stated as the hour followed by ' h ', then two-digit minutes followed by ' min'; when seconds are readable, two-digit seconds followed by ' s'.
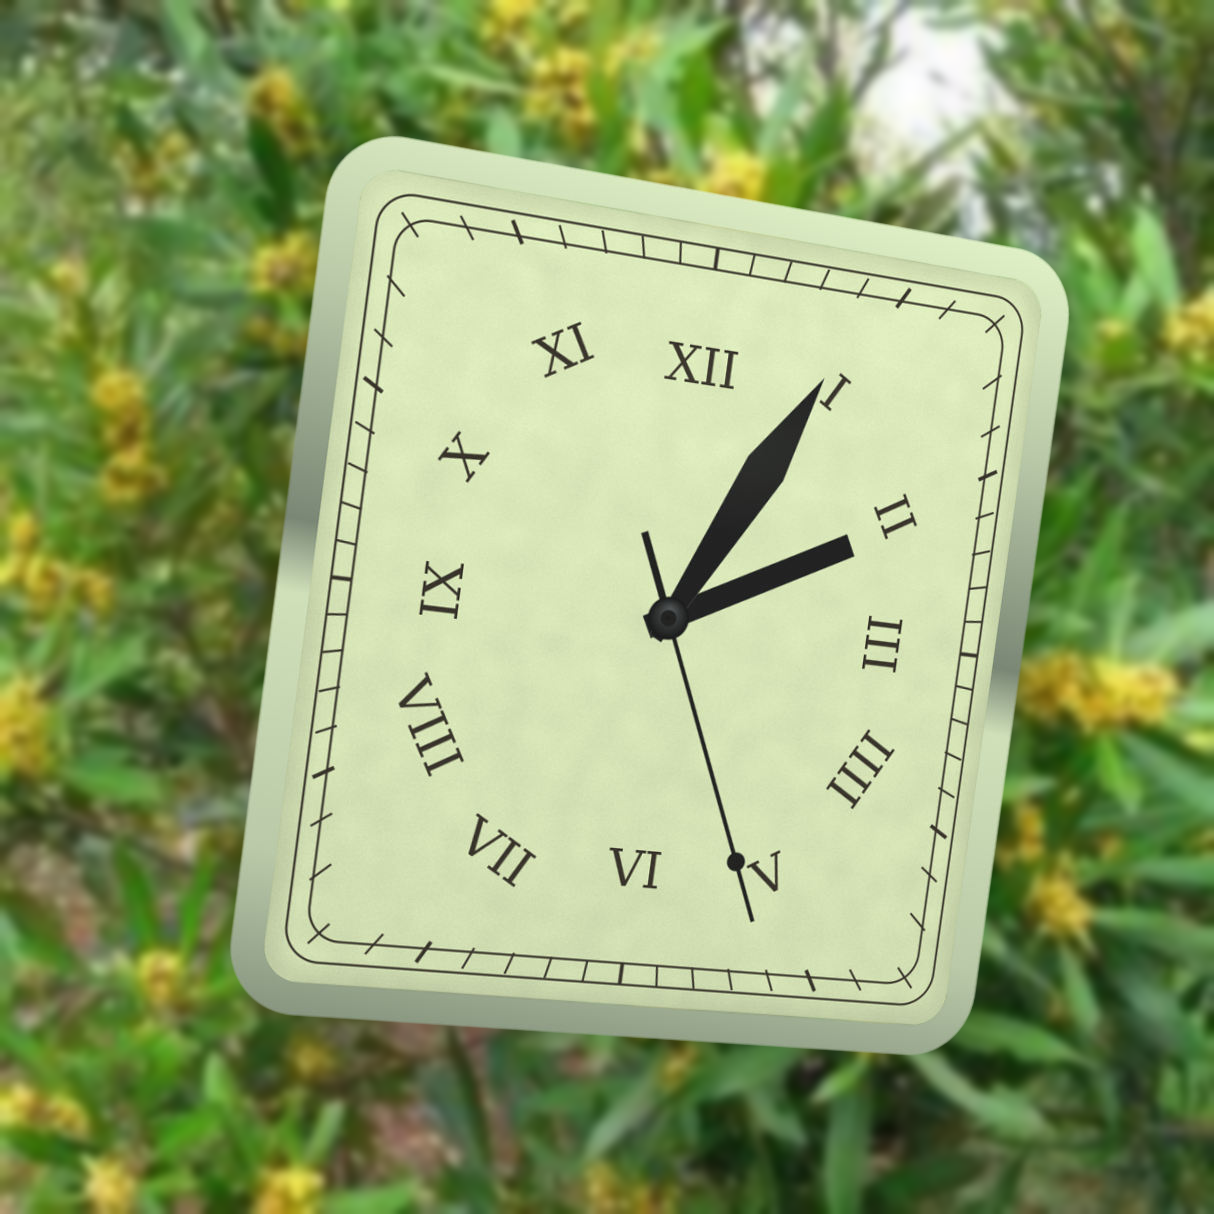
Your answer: 2 h 04 min 26 s
